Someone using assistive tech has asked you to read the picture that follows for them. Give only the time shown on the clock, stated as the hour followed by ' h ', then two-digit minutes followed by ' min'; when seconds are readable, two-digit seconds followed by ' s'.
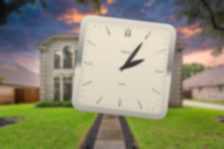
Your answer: 2 h 05 min
